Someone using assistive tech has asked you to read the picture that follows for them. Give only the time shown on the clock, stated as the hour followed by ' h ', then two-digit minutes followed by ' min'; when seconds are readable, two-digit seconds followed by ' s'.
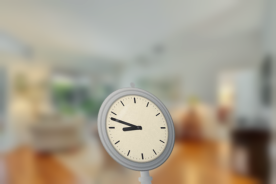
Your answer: 8 h 48 min
